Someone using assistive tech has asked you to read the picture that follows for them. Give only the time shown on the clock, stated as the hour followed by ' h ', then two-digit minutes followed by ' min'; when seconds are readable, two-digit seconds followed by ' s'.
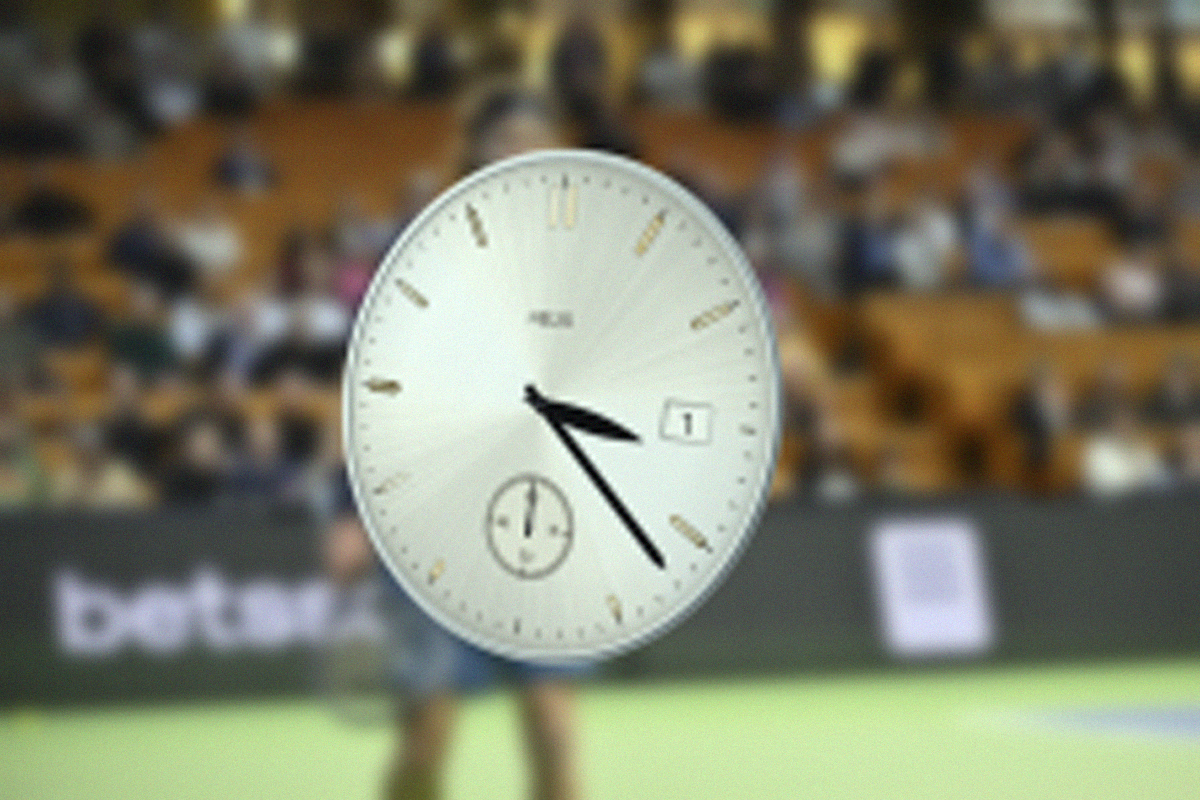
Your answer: 3 h 22 min
